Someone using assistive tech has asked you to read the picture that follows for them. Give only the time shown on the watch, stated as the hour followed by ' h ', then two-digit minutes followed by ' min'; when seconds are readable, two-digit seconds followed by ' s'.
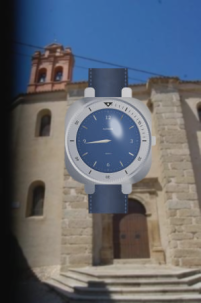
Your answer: 8 h 44 min
